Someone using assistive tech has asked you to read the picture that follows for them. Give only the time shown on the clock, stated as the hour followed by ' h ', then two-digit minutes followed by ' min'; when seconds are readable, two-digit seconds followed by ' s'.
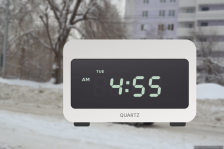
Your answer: 4 h 55 min
